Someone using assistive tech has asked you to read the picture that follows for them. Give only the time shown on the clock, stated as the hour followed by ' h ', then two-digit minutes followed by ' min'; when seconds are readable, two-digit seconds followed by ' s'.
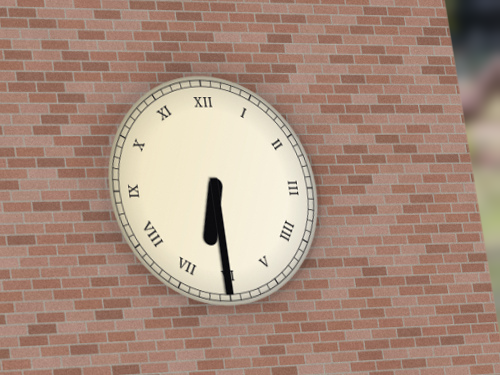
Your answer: 6 h 30 min
